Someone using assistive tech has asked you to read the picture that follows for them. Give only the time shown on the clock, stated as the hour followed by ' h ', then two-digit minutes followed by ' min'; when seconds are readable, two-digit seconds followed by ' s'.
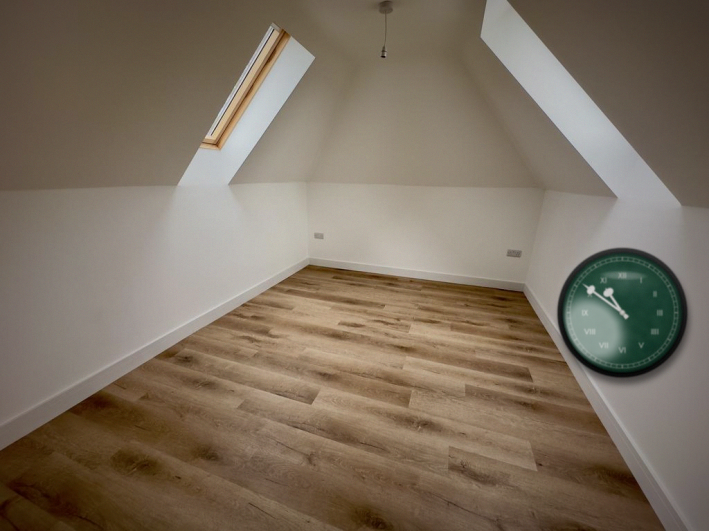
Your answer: 10 h 51 min
